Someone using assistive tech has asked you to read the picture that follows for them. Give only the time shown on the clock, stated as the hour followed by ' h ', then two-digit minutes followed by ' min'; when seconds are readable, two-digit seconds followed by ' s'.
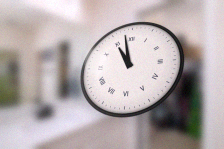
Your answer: 10 h 58 min
